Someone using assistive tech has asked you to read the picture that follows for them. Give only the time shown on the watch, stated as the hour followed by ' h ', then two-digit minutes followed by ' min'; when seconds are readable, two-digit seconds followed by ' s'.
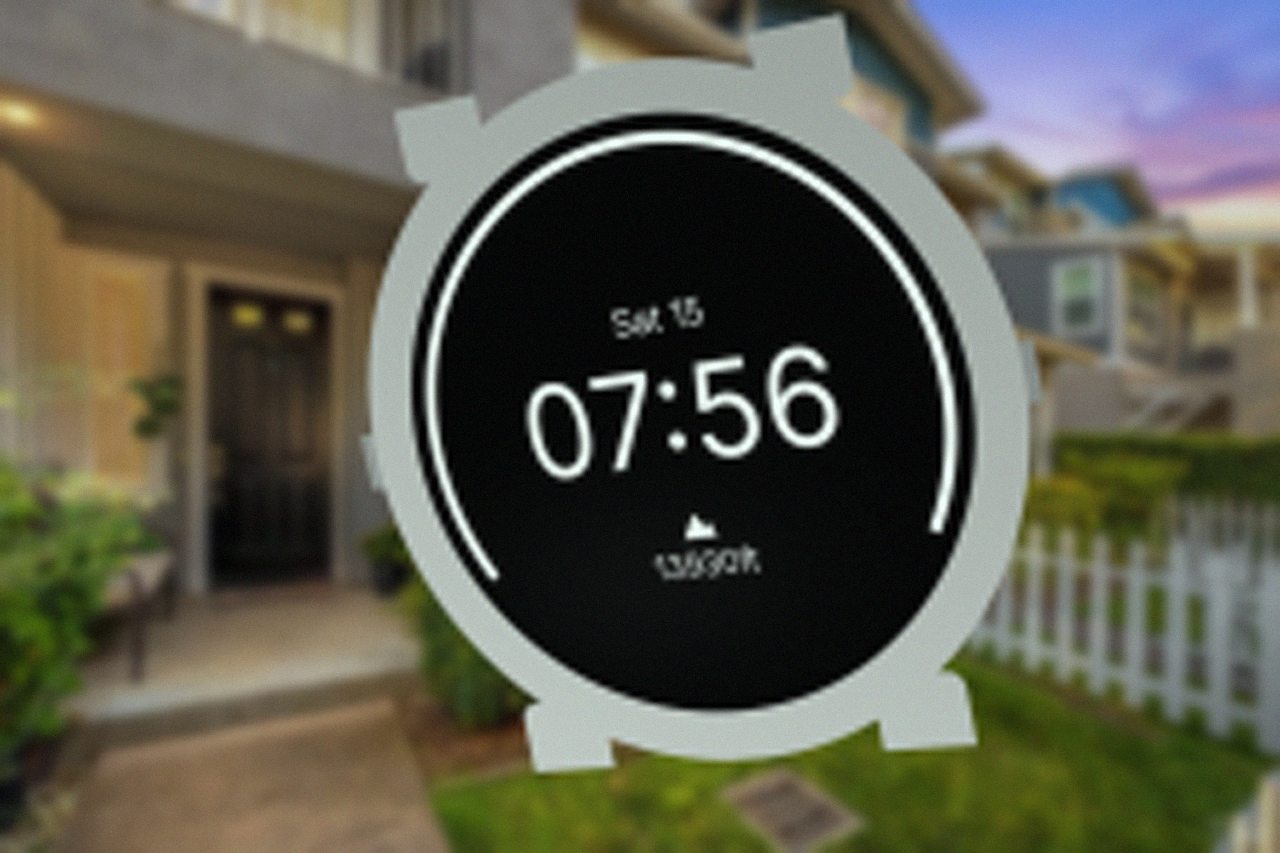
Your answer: 7 h 56 min
